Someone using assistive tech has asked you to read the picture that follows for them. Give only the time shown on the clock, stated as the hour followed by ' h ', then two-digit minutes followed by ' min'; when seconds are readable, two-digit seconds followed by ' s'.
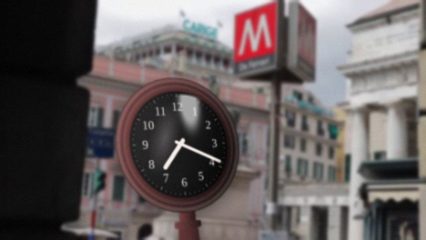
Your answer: 7 h 19 min
